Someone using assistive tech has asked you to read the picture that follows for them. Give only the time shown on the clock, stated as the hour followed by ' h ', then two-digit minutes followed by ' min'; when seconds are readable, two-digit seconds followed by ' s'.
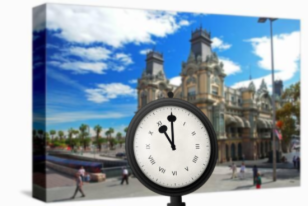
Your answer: 11 h 00 min
